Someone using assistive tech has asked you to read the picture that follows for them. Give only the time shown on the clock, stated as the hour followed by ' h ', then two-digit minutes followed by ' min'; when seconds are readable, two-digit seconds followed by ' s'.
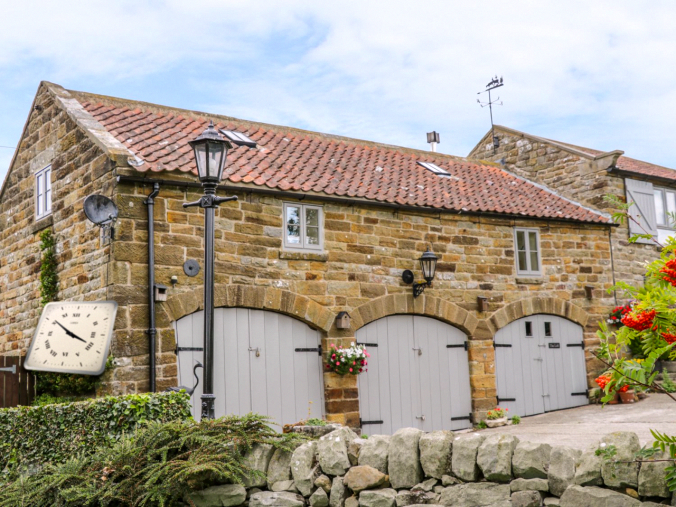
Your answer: 3 h 51 min
